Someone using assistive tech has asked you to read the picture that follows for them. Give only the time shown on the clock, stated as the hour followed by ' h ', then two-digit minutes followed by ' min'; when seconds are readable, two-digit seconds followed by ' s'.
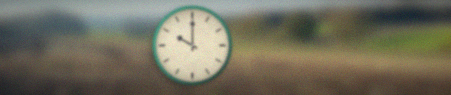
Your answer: 10 h 00 min
